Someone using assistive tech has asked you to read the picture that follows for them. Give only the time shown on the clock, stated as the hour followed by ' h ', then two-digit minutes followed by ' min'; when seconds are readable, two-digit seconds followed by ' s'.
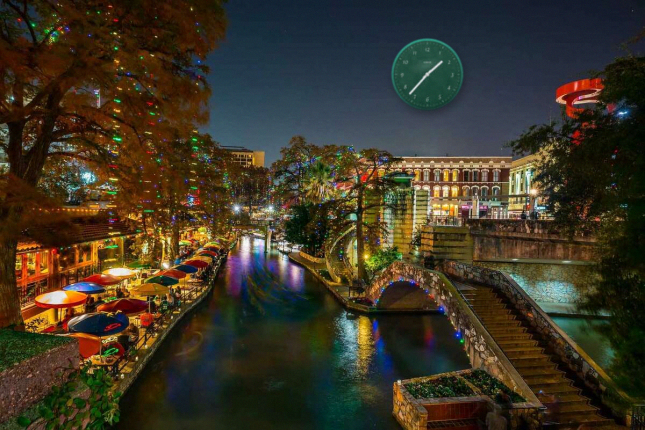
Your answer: 1 h 37 min
